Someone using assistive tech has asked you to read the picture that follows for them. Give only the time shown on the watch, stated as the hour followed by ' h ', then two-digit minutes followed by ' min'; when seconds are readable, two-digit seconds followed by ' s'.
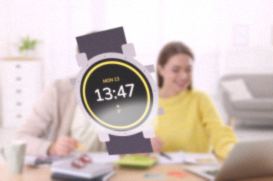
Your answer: 13 h 47 min
